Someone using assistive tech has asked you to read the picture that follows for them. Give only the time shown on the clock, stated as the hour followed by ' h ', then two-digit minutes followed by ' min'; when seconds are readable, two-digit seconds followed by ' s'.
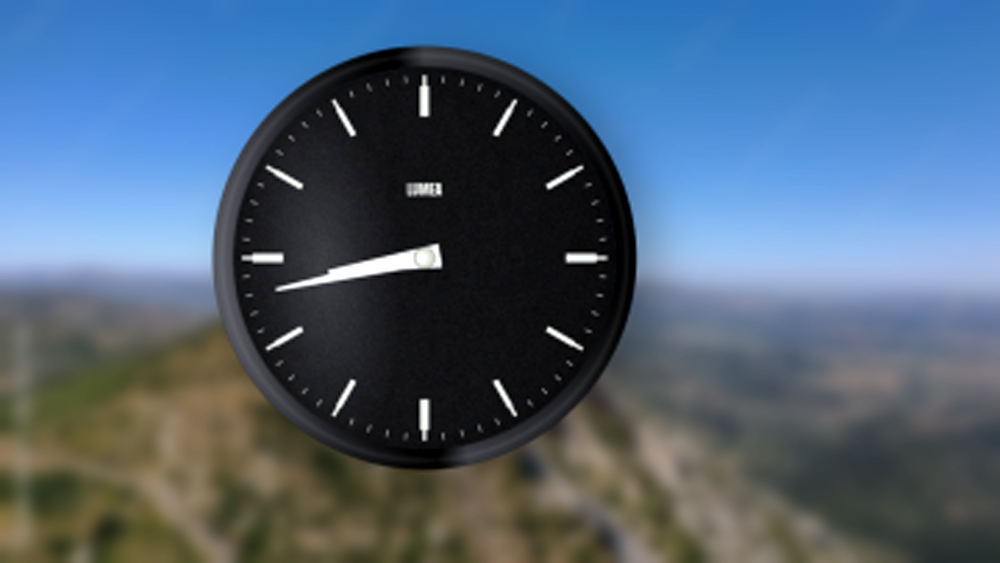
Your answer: 8 h 43 min
